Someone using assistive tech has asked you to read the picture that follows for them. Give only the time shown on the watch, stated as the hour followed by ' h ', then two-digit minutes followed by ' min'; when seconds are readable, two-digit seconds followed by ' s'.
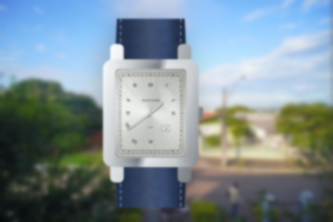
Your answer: 1 h 39 min
